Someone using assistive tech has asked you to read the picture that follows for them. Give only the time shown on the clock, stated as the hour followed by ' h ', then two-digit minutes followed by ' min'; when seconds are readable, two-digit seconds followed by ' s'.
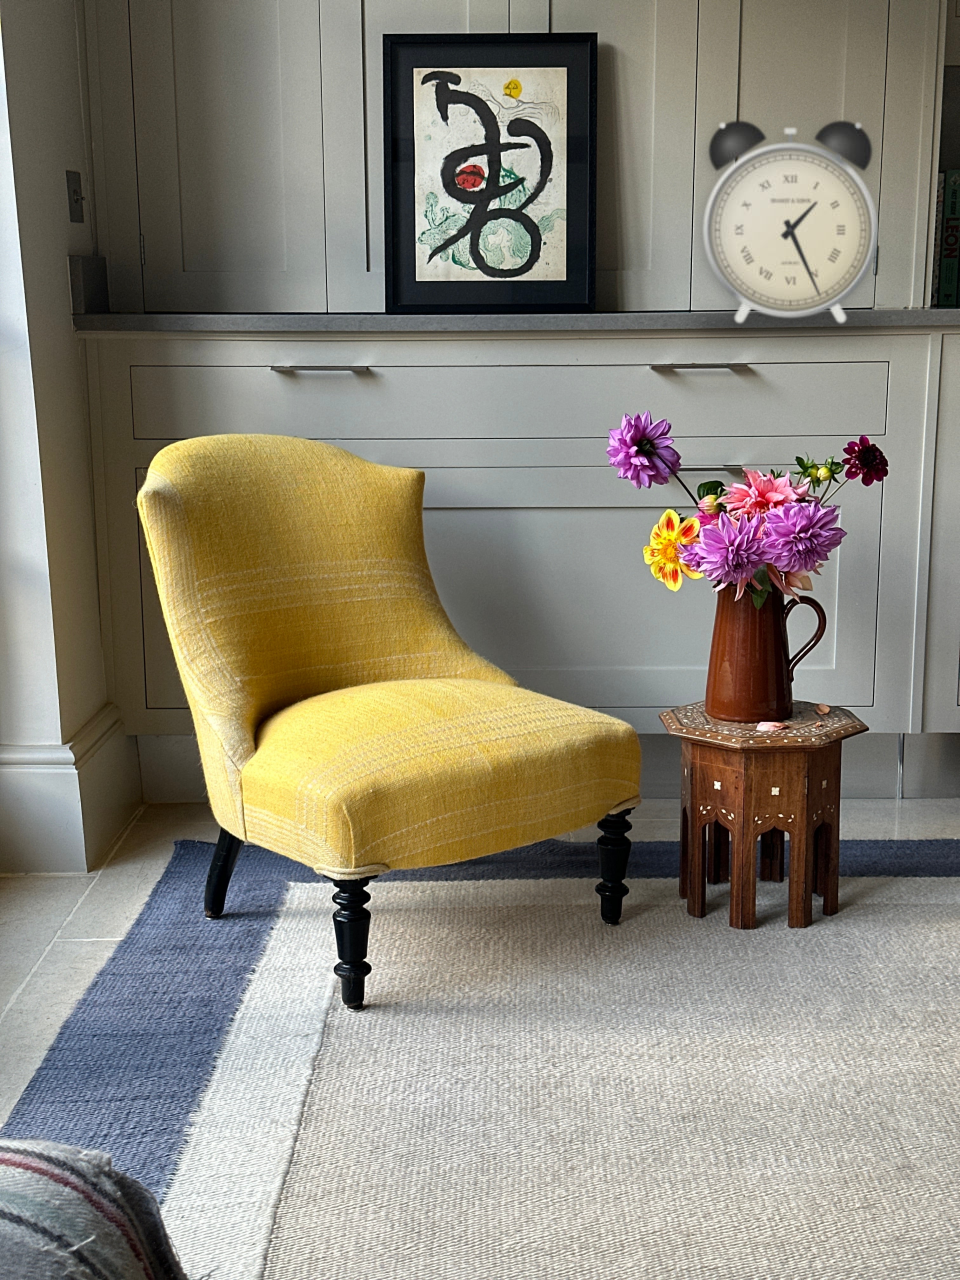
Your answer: 1 h 26 min
